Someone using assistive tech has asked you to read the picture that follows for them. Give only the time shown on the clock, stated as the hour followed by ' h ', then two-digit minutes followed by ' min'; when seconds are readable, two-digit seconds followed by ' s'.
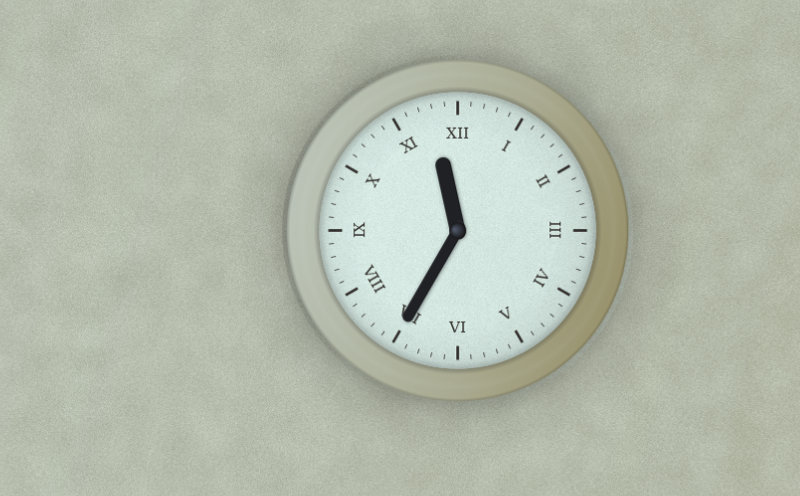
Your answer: 11 h 35 min
